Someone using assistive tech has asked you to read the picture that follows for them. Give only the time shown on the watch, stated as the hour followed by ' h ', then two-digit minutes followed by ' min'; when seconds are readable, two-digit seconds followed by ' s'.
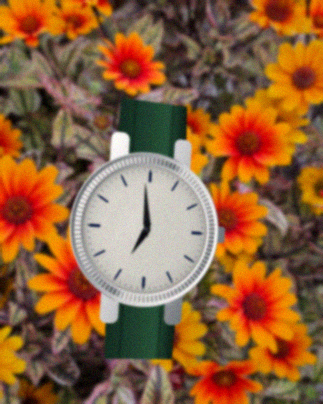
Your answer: 6 h 59 min
